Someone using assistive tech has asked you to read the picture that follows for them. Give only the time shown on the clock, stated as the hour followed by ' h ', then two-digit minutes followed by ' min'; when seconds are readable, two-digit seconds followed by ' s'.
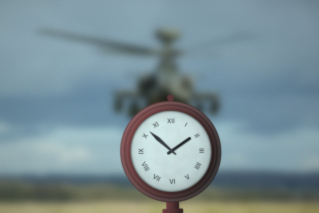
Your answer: 1 h 52 min
